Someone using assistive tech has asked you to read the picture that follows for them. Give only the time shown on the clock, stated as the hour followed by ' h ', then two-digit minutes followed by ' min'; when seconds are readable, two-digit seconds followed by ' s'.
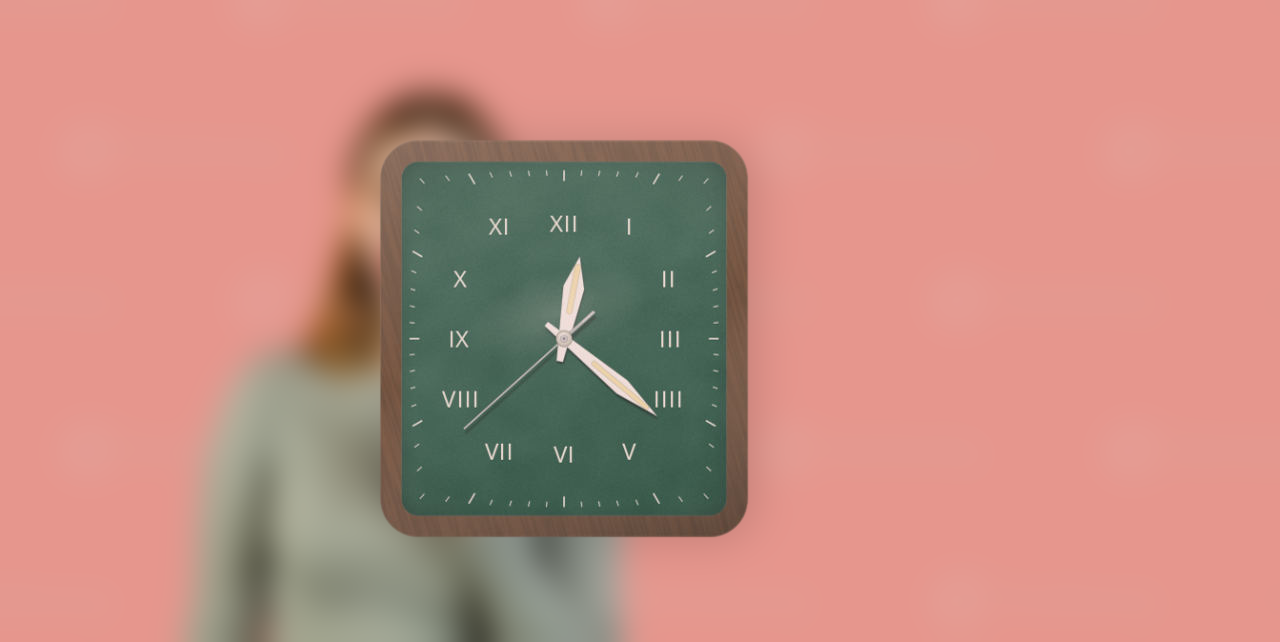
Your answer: 12 h 21 min 38 s
